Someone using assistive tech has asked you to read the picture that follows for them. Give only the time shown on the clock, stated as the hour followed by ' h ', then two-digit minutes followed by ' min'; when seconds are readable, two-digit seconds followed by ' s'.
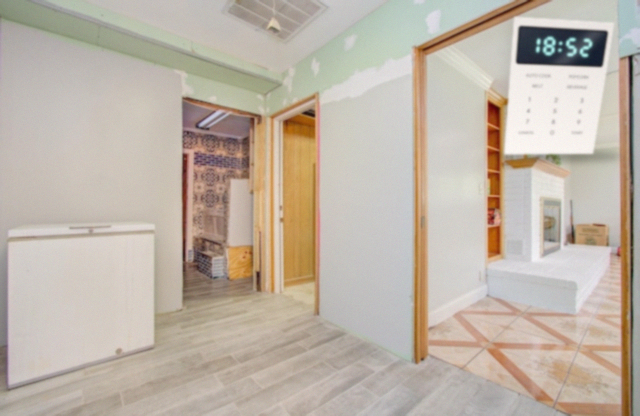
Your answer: 18 h 52 min
